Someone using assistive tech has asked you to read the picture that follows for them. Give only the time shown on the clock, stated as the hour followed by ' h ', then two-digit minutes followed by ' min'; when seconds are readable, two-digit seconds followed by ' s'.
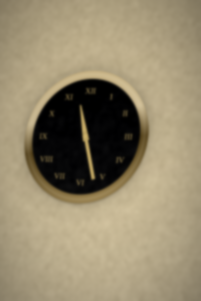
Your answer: 11 h 27 min
